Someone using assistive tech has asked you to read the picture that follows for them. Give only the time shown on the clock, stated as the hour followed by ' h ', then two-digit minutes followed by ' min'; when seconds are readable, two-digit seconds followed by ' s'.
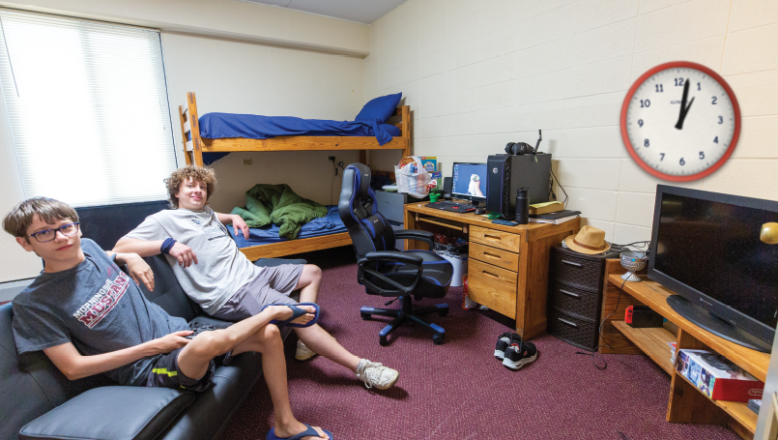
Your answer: 1 h 02 min
